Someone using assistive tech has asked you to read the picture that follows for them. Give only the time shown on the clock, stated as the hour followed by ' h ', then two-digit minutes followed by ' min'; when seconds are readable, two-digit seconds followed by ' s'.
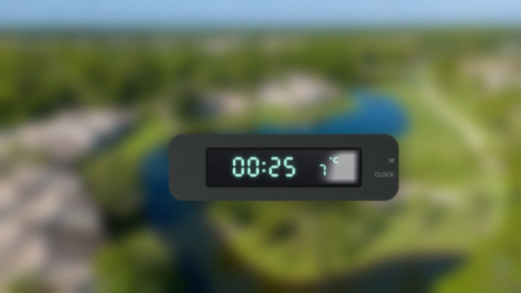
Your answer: 0 h 25 min
